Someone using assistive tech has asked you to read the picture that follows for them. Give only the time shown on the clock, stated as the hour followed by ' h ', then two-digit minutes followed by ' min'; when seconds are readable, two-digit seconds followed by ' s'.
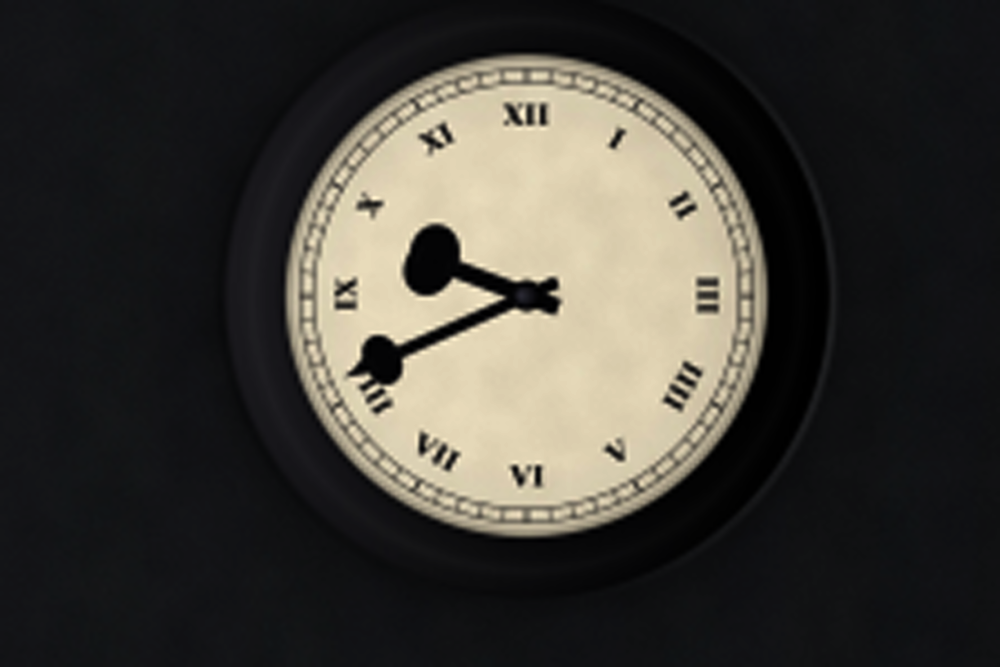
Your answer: 9 h 41 min
